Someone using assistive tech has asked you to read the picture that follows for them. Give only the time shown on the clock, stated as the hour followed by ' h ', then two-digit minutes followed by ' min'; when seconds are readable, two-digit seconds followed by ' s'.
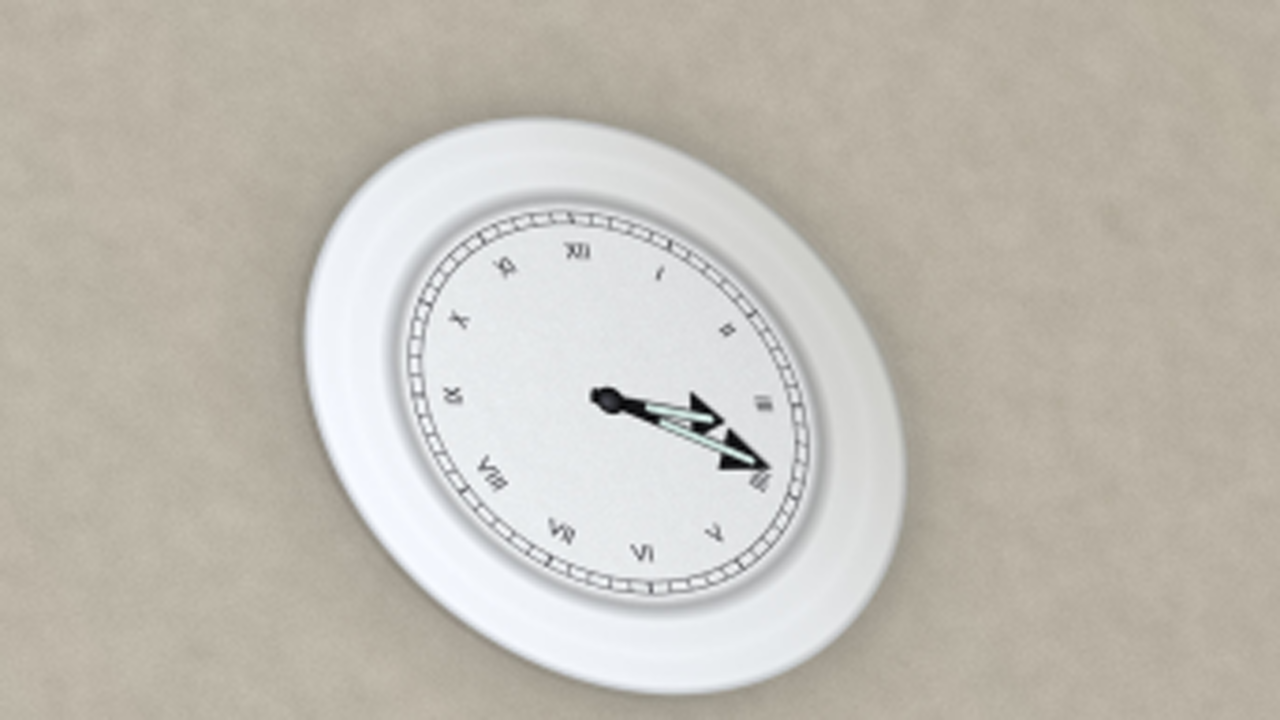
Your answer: 3 h 19 min
